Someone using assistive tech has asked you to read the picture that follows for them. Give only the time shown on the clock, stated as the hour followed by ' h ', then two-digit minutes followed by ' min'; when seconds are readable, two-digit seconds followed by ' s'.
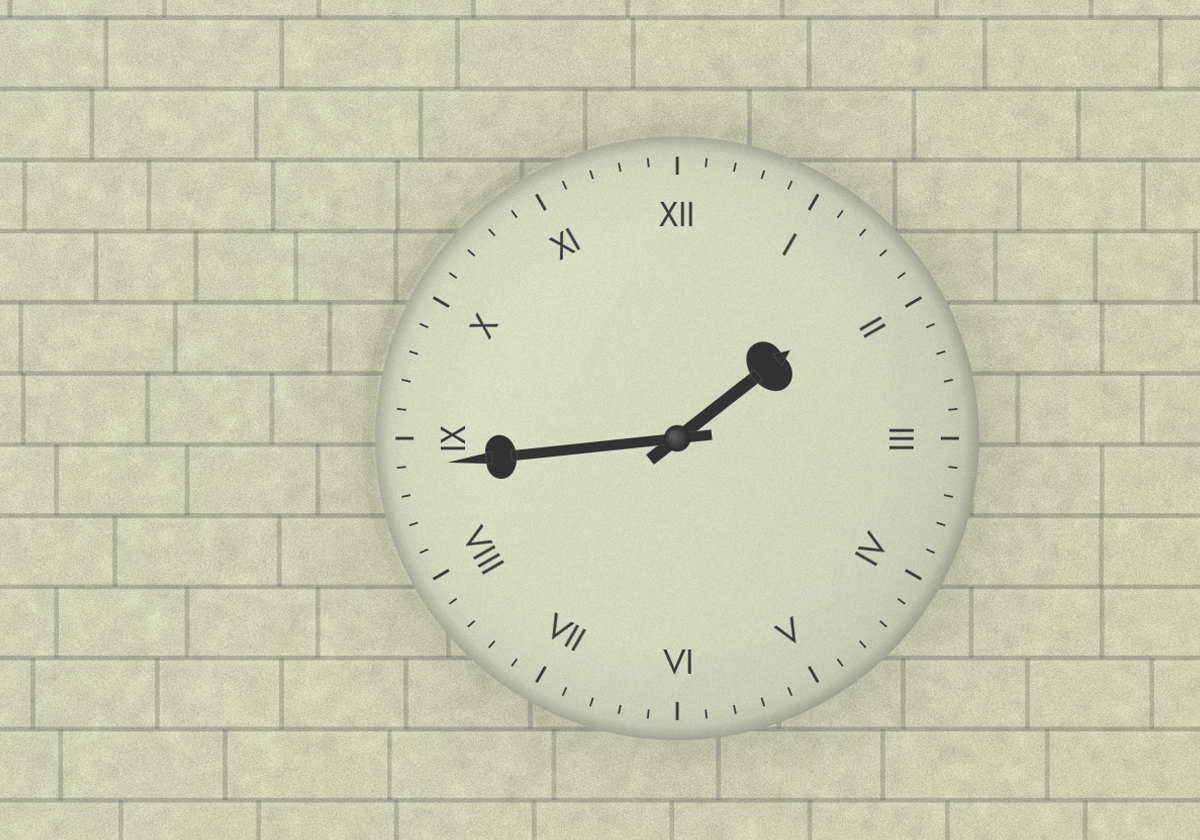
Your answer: 1 h 44 min
